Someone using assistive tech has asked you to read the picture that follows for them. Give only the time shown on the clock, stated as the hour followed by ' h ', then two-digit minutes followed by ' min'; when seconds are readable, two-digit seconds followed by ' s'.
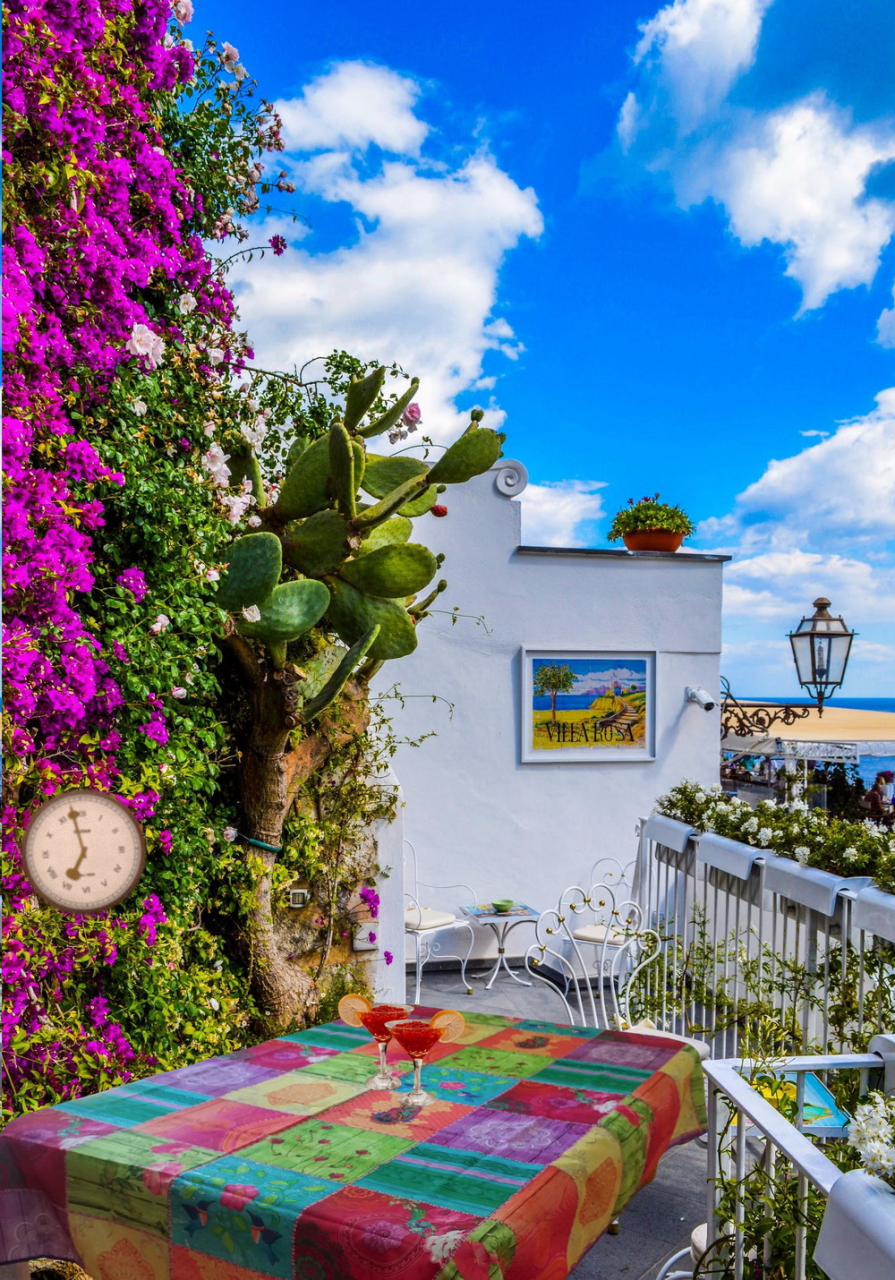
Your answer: 6 h 58 min
